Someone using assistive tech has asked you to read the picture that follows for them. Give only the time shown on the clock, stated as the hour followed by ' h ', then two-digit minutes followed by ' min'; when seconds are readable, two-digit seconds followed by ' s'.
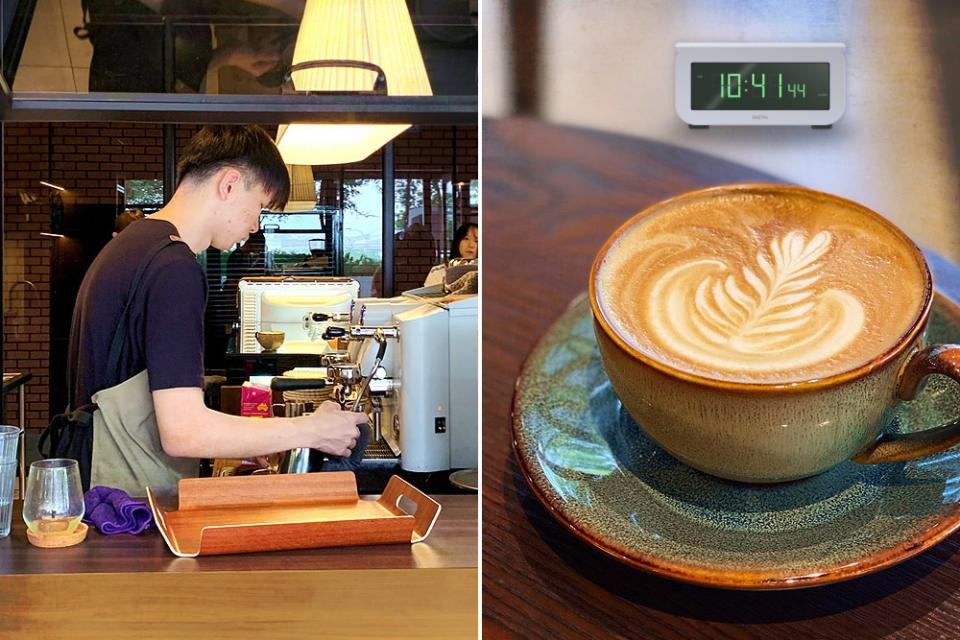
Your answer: 10 h 41 min 44 s
